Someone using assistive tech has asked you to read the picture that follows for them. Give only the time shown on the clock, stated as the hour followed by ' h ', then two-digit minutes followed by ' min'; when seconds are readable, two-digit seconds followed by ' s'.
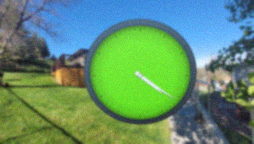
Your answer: 4 h 21 min
